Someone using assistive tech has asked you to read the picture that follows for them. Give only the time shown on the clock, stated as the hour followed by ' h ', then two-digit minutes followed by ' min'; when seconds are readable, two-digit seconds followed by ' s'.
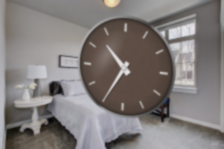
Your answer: 10 h 35 min
